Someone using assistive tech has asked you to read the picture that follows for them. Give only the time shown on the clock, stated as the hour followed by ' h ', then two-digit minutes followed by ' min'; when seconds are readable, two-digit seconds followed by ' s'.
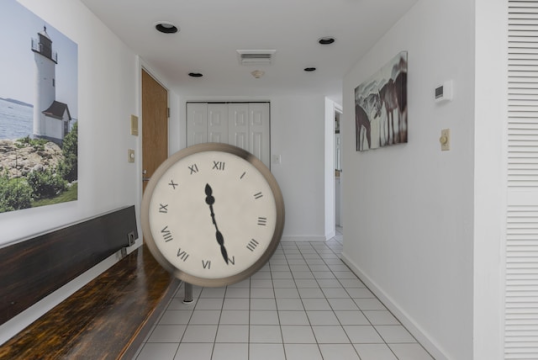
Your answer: 11 h 26 min
